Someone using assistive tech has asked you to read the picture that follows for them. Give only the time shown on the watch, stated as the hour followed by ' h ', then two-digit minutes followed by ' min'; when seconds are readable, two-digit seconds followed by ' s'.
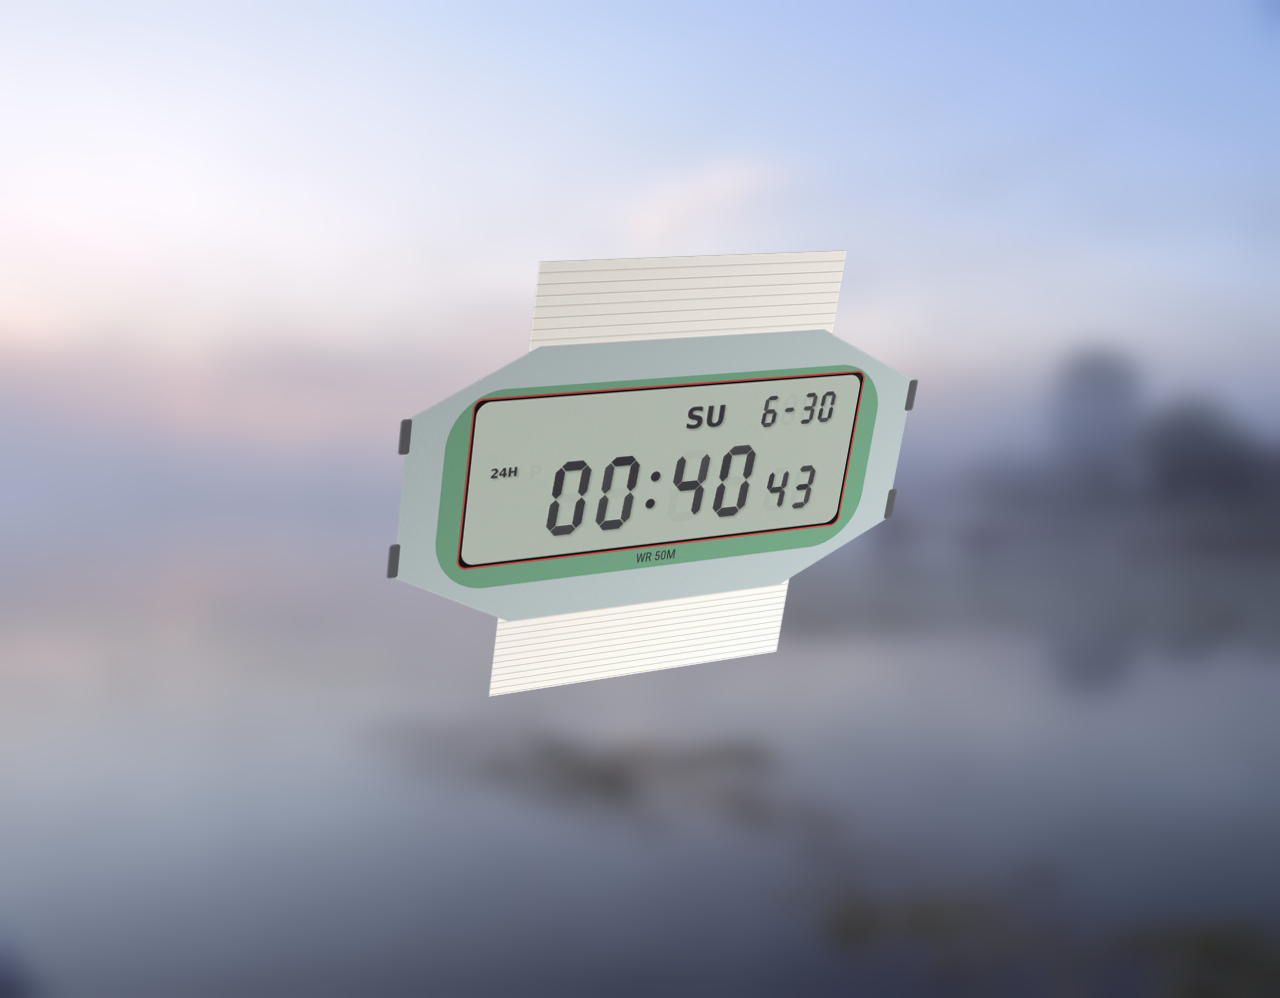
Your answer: 0 h 40 min 43 s
